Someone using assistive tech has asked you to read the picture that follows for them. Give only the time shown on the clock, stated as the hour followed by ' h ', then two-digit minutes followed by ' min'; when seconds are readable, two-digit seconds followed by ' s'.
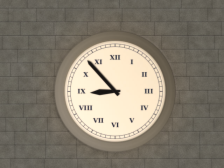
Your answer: 8 h 53 min
